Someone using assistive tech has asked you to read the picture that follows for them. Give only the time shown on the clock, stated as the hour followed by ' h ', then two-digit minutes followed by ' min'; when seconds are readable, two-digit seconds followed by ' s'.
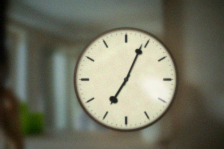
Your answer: 7 h 04 min
